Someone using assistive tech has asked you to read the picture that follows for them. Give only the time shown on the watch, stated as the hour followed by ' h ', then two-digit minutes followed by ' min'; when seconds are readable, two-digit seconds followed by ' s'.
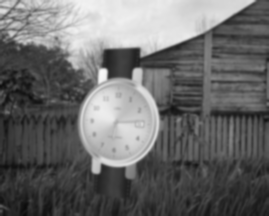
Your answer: 6 h 14 min
